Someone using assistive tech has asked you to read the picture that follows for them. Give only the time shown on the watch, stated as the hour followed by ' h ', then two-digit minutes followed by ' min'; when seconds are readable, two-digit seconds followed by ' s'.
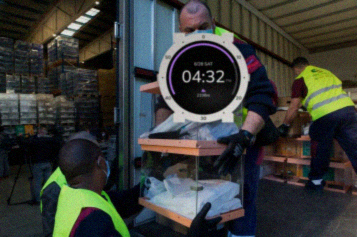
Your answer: 4 h 32 min
